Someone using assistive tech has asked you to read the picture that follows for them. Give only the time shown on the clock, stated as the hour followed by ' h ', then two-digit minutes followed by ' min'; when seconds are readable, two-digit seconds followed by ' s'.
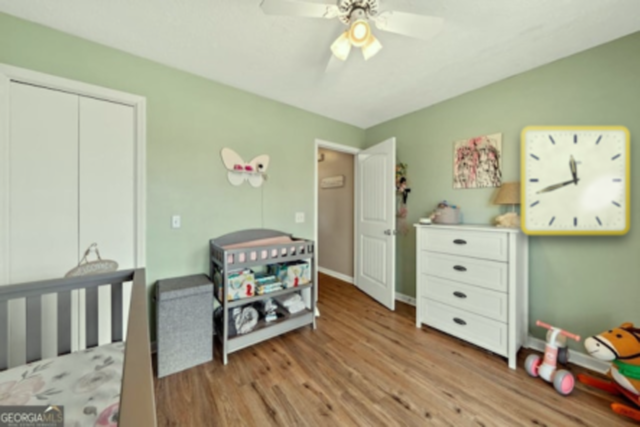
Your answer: 11 h 42 min
